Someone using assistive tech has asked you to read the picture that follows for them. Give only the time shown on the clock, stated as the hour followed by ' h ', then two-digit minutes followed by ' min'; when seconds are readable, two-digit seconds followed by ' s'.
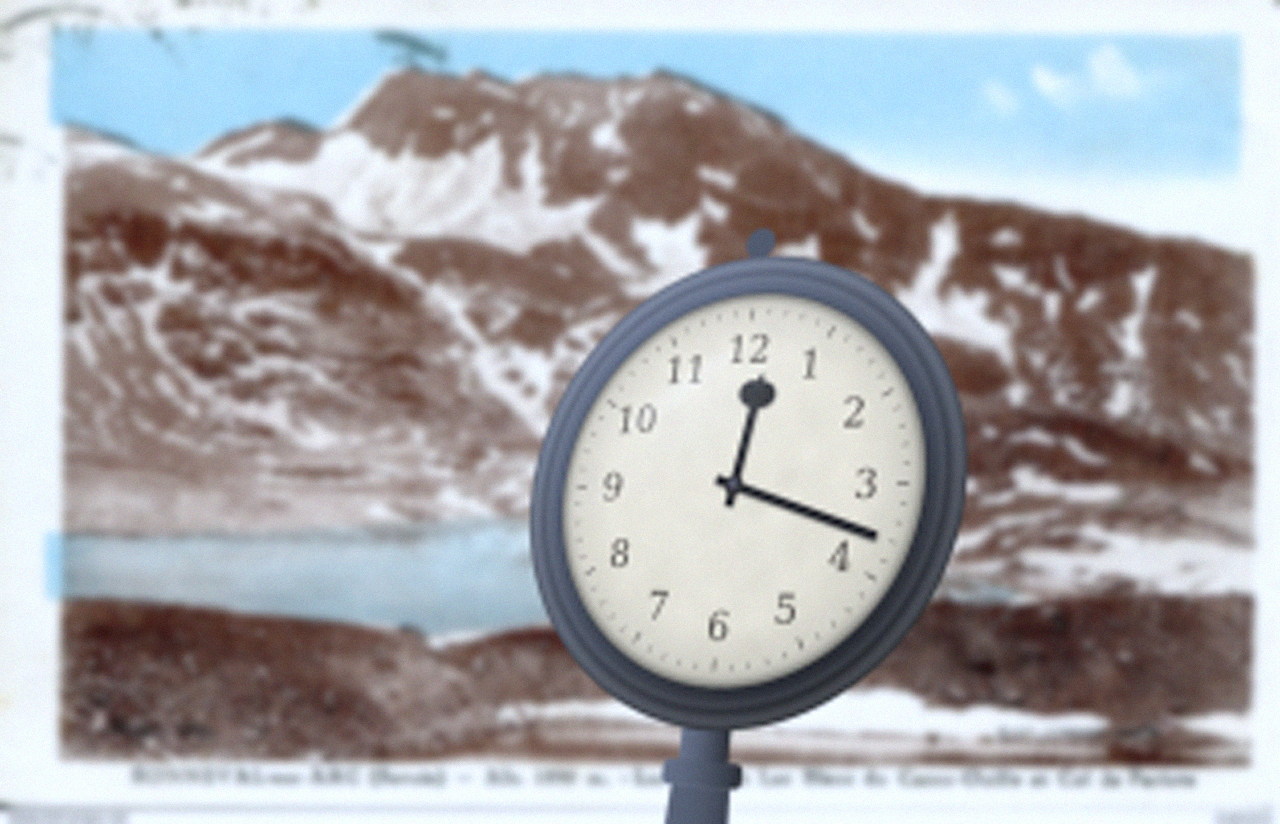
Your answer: 12 h 18 min
